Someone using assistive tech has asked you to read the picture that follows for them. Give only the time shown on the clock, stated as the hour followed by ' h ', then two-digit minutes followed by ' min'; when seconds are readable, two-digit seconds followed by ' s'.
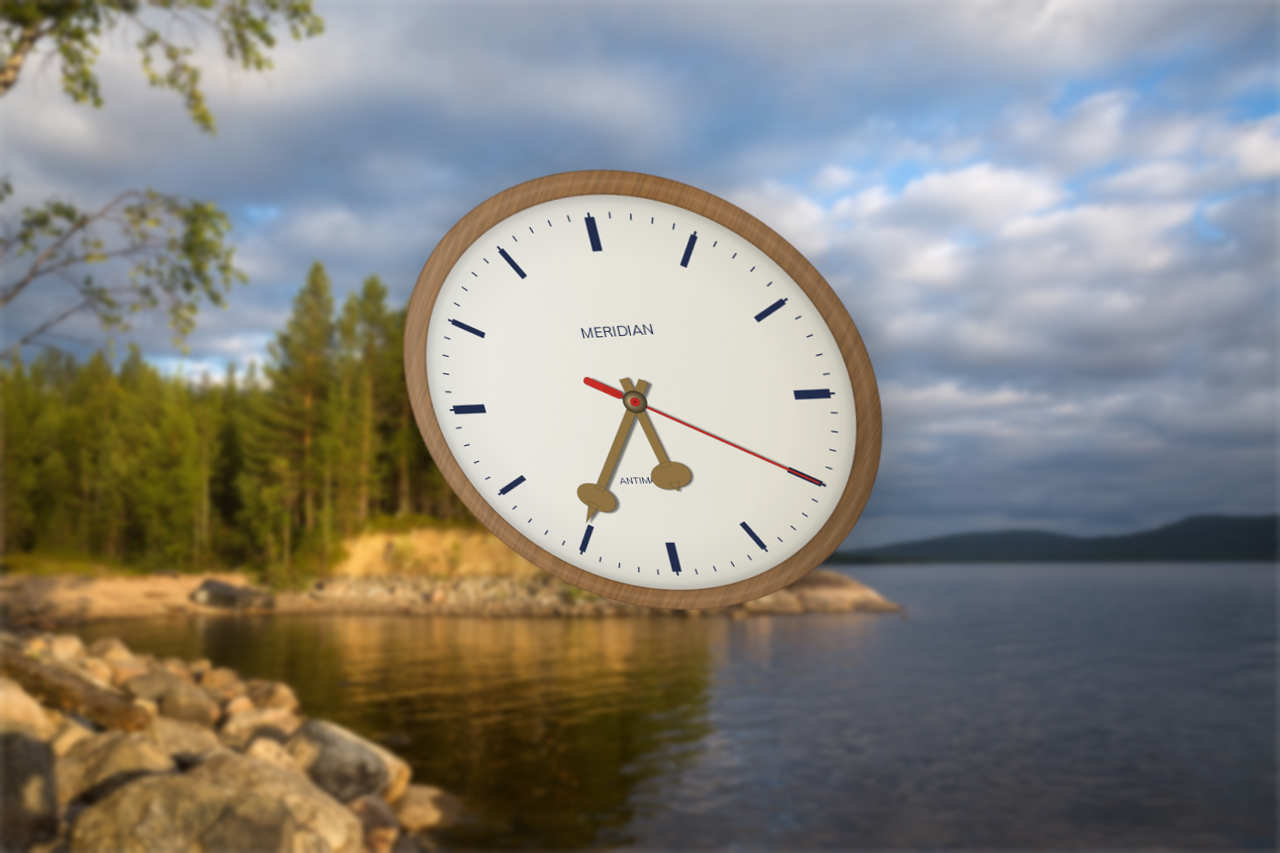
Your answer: 5 h 35 min 20 s
